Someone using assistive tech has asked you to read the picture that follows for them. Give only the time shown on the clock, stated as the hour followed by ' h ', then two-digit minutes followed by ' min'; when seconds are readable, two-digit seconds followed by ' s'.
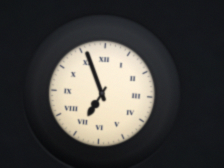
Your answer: 6 h 56 min
